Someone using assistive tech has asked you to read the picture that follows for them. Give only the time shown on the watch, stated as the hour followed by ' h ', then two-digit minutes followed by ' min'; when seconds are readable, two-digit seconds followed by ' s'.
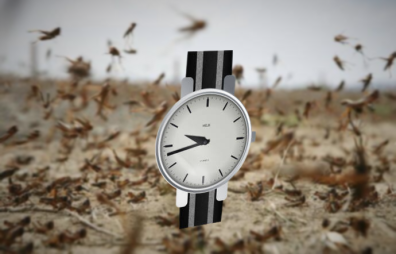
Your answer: 9 h 43 min
